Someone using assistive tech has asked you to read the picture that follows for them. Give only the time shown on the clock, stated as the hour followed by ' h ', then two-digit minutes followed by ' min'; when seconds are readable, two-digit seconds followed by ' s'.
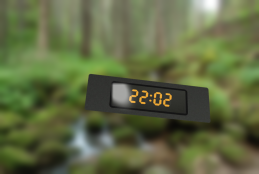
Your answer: 22 h 02 min
